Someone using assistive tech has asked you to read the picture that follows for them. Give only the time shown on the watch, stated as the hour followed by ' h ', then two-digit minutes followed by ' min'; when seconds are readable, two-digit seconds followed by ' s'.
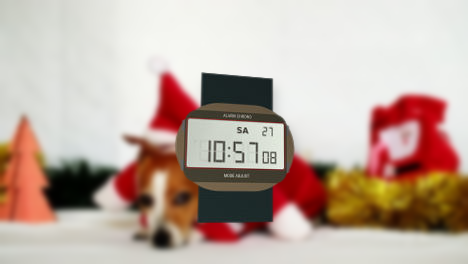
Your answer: 10 h 57 min 08 s
